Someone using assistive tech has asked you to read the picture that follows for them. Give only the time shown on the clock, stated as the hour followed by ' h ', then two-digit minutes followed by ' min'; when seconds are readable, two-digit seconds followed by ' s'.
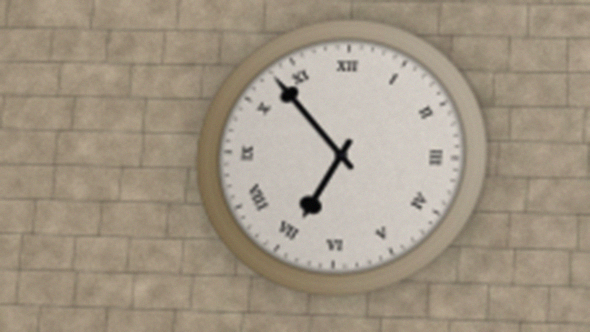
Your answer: 6 h 53 min
